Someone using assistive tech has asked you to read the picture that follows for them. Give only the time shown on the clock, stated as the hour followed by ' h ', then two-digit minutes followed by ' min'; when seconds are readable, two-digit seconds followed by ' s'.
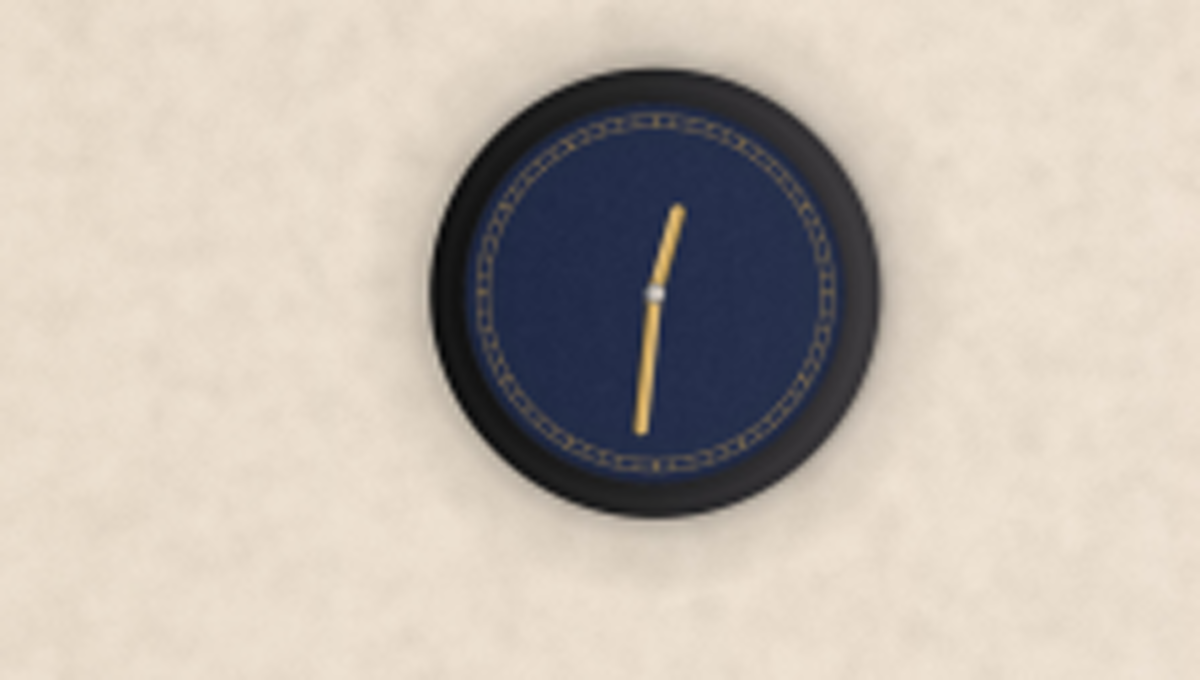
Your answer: 12 h 31 min
